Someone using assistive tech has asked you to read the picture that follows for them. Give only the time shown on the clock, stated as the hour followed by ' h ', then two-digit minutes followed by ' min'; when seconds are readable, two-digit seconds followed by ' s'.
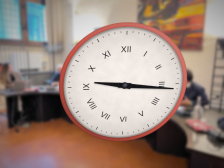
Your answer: 9 h 16 min
